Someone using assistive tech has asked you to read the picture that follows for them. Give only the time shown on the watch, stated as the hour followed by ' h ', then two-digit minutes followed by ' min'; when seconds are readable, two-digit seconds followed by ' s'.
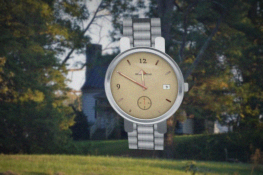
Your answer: 11 h 50 min
